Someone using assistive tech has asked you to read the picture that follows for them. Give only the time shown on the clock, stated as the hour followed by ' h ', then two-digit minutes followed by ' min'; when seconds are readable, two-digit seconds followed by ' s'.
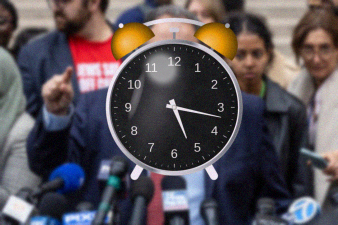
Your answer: 5 h 17 min
